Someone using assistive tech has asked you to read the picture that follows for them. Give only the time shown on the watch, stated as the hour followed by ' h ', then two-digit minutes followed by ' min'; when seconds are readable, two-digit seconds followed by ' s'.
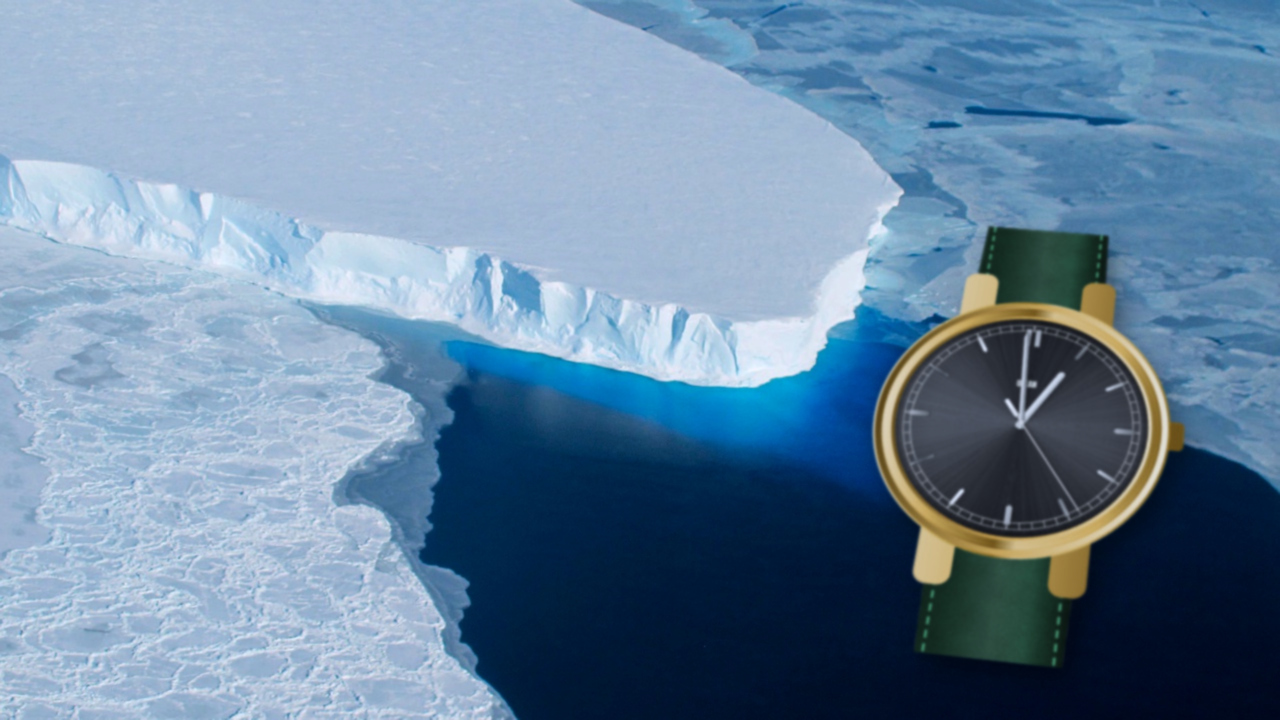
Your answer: 12 h 59 min 24 s
